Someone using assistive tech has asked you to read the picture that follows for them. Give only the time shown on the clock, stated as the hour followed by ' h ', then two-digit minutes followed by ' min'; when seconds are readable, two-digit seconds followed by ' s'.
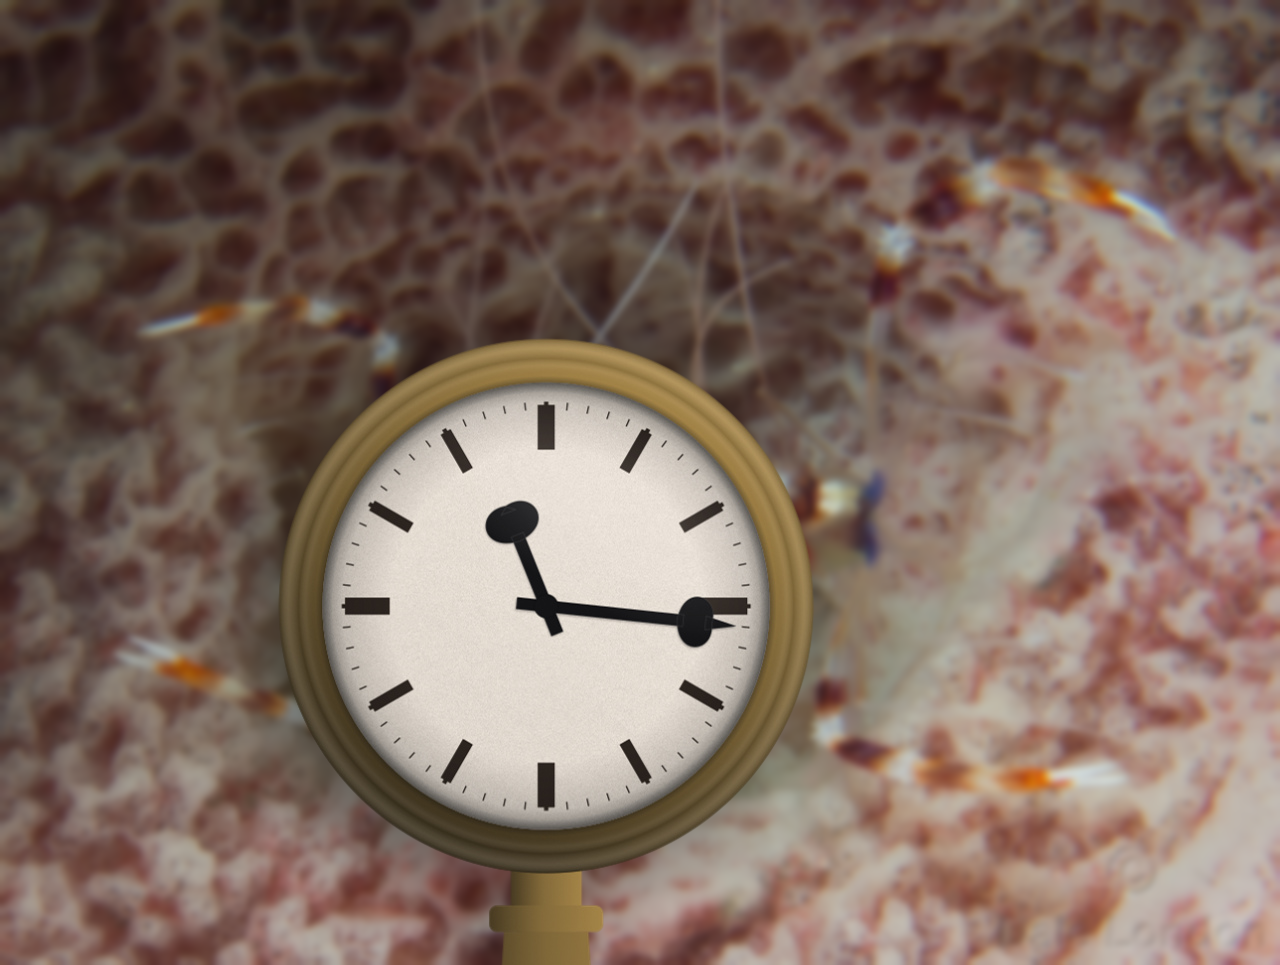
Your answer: 11 h 16 min
